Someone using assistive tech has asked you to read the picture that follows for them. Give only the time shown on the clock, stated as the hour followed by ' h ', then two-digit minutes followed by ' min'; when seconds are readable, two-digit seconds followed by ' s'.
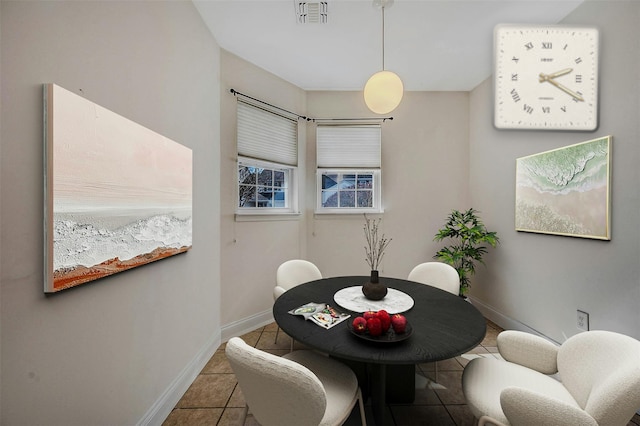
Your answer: 2 h 20 min
